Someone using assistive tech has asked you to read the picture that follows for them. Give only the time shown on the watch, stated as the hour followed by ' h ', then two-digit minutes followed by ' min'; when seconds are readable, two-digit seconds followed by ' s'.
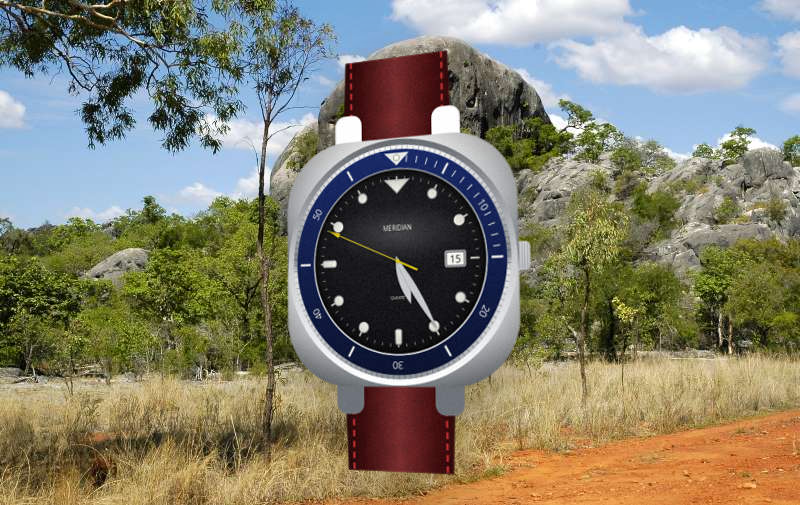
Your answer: 5 h 24 min 49 s
